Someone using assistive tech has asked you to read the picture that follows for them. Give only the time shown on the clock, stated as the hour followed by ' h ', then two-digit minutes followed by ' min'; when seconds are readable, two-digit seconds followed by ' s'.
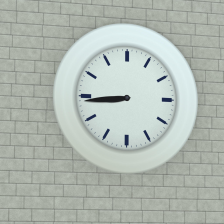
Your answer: 8 h 44 min
